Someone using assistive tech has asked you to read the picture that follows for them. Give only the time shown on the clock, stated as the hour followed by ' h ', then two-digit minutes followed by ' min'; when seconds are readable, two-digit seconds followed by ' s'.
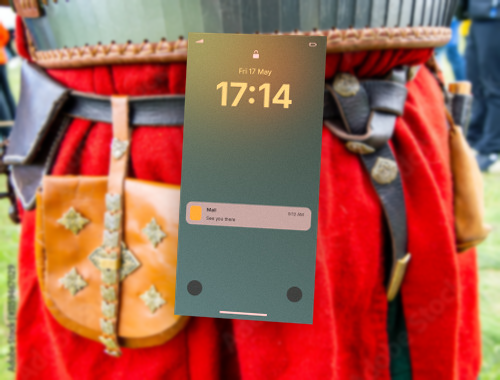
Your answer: 17 h 14 min
